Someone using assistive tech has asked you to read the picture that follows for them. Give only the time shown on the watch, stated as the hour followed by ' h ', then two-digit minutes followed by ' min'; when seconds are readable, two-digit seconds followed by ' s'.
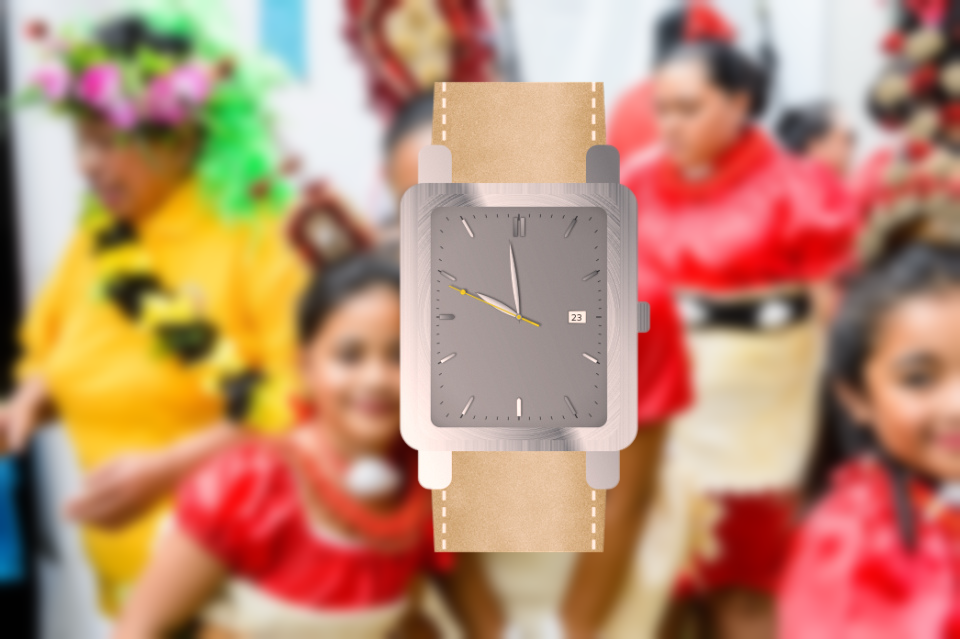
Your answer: 9 h 58 min 49 s
